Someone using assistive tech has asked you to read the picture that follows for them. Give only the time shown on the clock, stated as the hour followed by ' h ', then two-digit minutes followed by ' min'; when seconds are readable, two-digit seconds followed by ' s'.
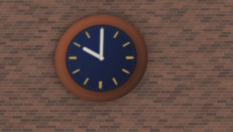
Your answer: 10 h 00 min
